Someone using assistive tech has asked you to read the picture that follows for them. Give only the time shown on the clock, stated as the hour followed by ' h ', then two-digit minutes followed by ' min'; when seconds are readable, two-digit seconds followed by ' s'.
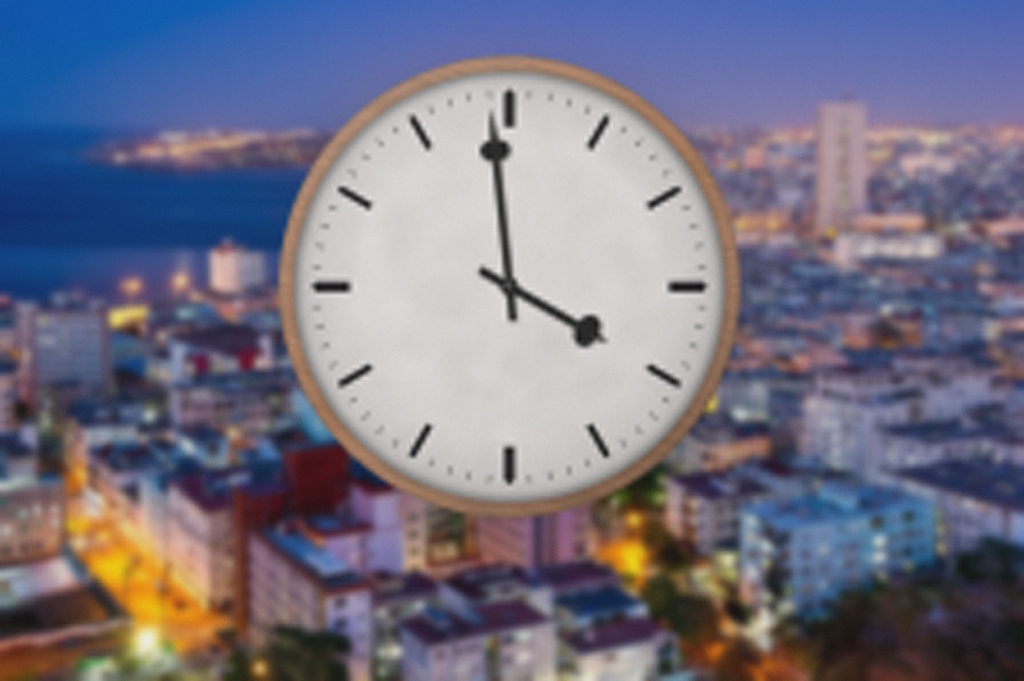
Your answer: 3 h 59 min
